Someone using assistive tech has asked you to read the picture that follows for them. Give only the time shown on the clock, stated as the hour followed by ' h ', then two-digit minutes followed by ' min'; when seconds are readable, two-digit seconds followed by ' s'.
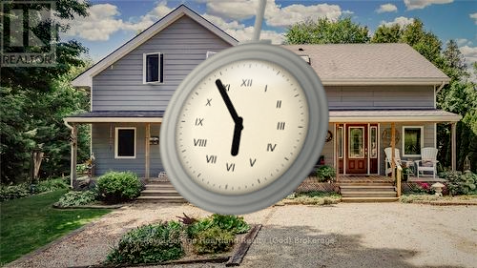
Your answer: 5 h 54 min
